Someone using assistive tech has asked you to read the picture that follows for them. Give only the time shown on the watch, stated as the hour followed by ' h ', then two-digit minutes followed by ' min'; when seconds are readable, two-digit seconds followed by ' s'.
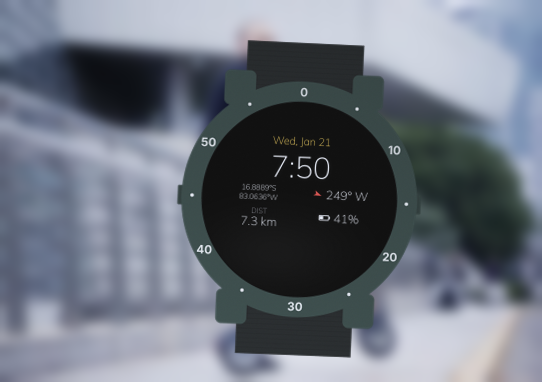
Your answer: 7 h 50 min
